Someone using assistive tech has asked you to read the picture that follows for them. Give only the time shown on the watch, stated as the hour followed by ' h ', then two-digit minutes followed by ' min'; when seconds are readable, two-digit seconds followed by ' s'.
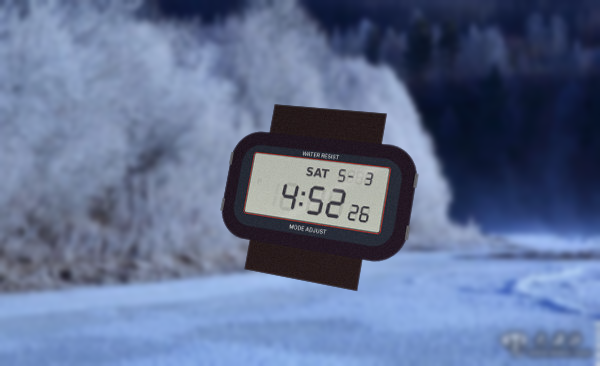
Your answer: 4 h 52 min 26 s
